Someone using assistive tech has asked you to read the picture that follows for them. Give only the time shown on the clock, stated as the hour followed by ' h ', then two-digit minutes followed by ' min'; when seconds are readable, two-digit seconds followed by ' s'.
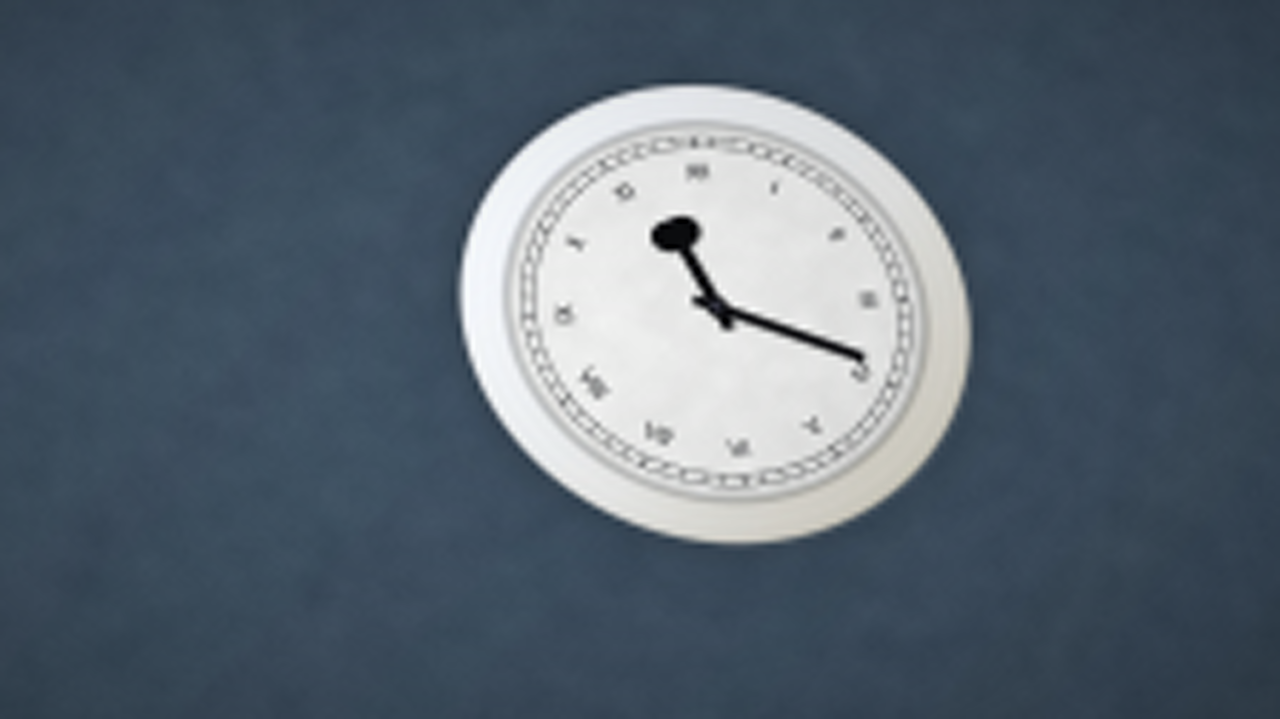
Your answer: 11 h 19 min
